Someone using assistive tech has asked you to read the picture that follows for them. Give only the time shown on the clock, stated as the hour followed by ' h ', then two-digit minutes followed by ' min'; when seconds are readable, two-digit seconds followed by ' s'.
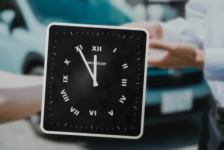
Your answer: 11 h 55 min
